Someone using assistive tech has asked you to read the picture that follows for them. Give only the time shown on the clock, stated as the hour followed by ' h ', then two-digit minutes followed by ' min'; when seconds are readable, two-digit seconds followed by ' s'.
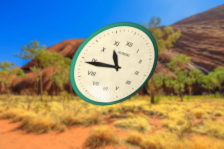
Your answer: 10 h 44 min
